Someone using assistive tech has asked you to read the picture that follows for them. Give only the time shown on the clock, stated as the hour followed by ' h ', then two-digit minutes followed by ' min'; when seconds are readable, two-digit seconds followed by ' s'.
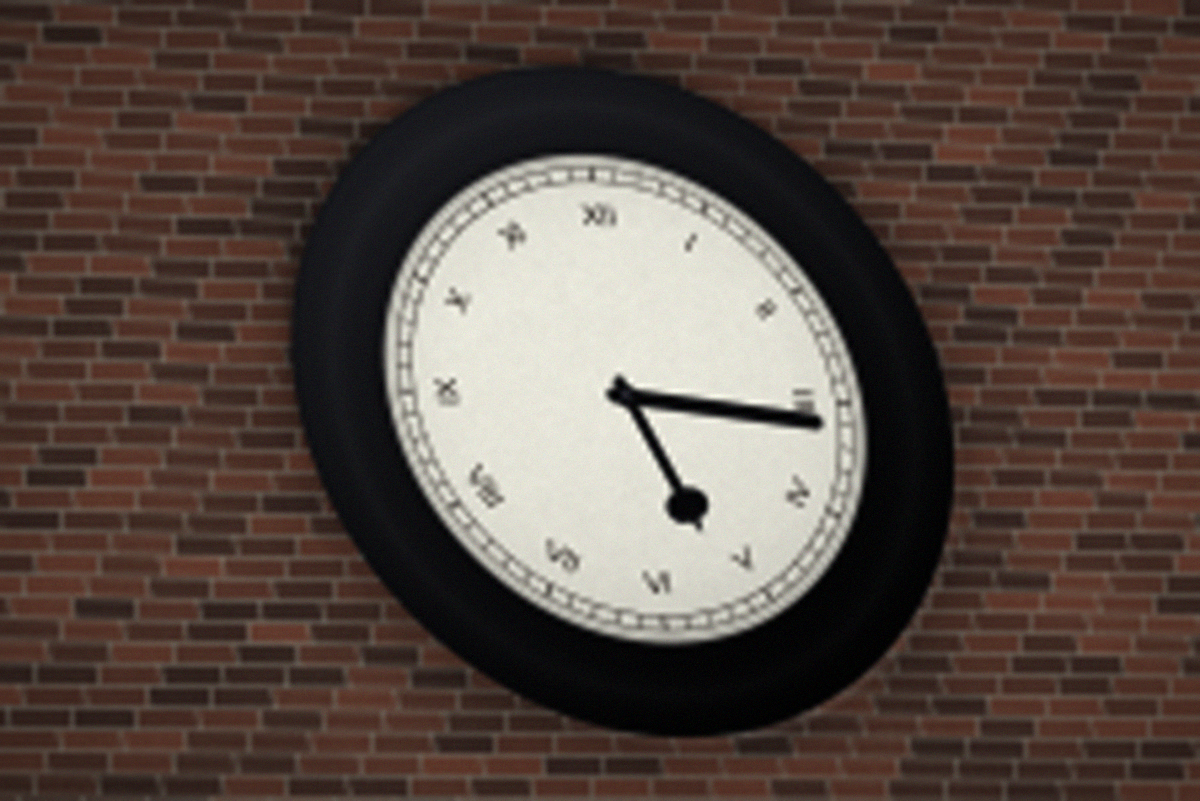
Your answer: 5 h 16 min
